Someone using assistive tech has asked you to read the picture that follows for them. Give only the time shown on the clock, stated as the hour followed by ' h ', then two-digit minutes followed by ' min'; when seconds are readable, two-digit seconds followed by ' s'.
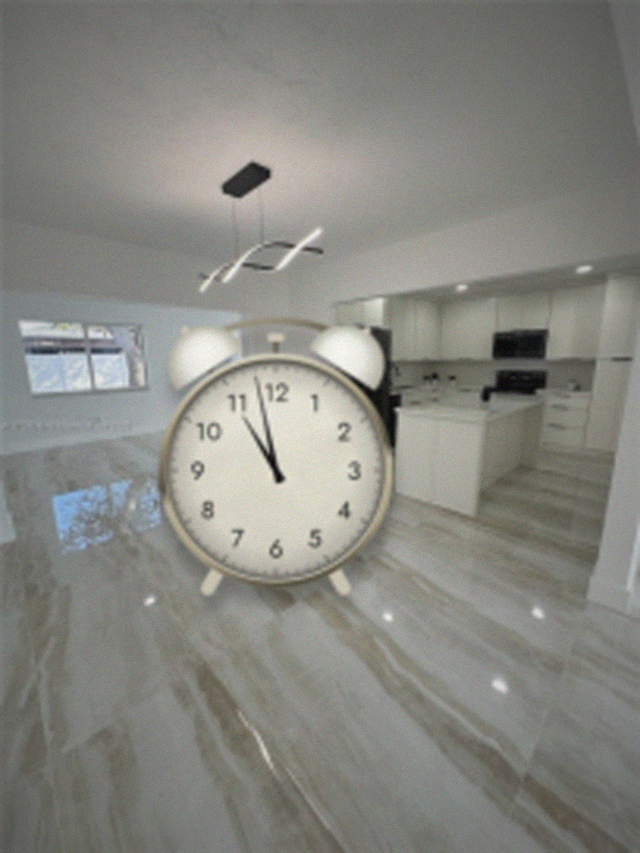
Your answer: 10 h 58 min
